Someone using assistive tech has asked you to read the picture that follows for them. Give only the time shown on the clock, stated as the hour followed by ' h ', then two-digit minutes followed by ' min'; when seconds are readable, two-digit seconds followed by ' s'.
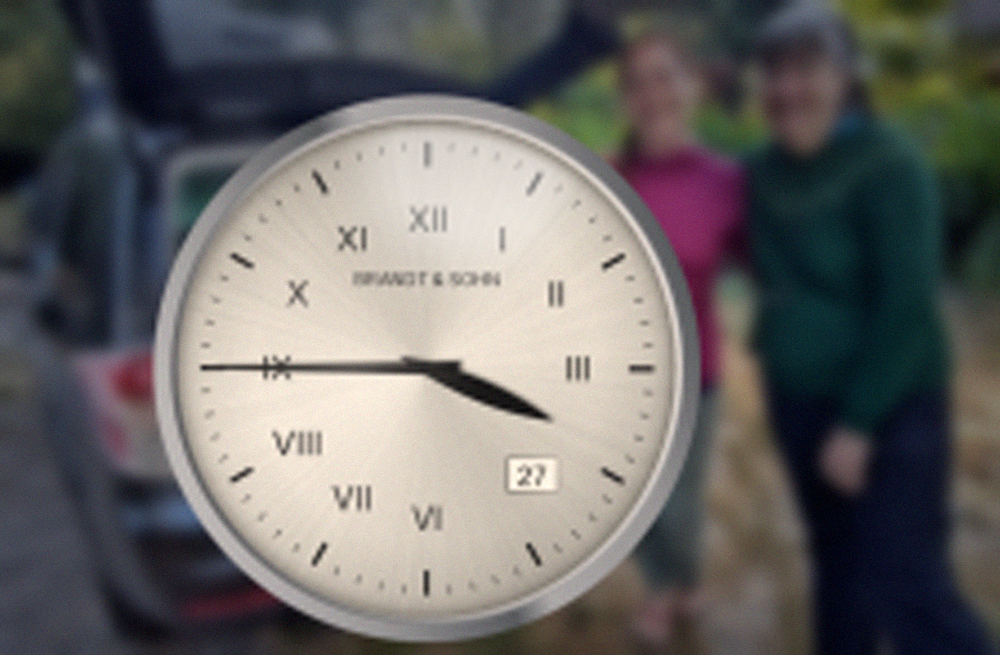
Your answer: 3 h 45 min
